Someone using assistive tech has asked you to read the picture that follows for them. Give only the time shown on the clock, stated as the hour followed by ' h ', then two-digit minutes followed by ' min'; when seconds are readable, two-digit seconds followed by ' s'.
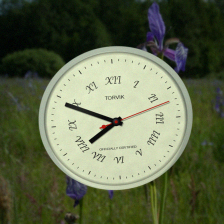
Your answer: 7 h 49 min 12 s
